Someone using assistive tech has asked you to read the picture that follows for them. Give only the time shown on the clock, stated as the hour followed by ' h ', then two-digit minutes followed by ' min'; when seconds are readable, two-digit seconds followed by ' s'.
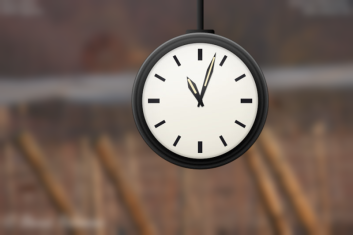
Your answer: 11 h 03 min
